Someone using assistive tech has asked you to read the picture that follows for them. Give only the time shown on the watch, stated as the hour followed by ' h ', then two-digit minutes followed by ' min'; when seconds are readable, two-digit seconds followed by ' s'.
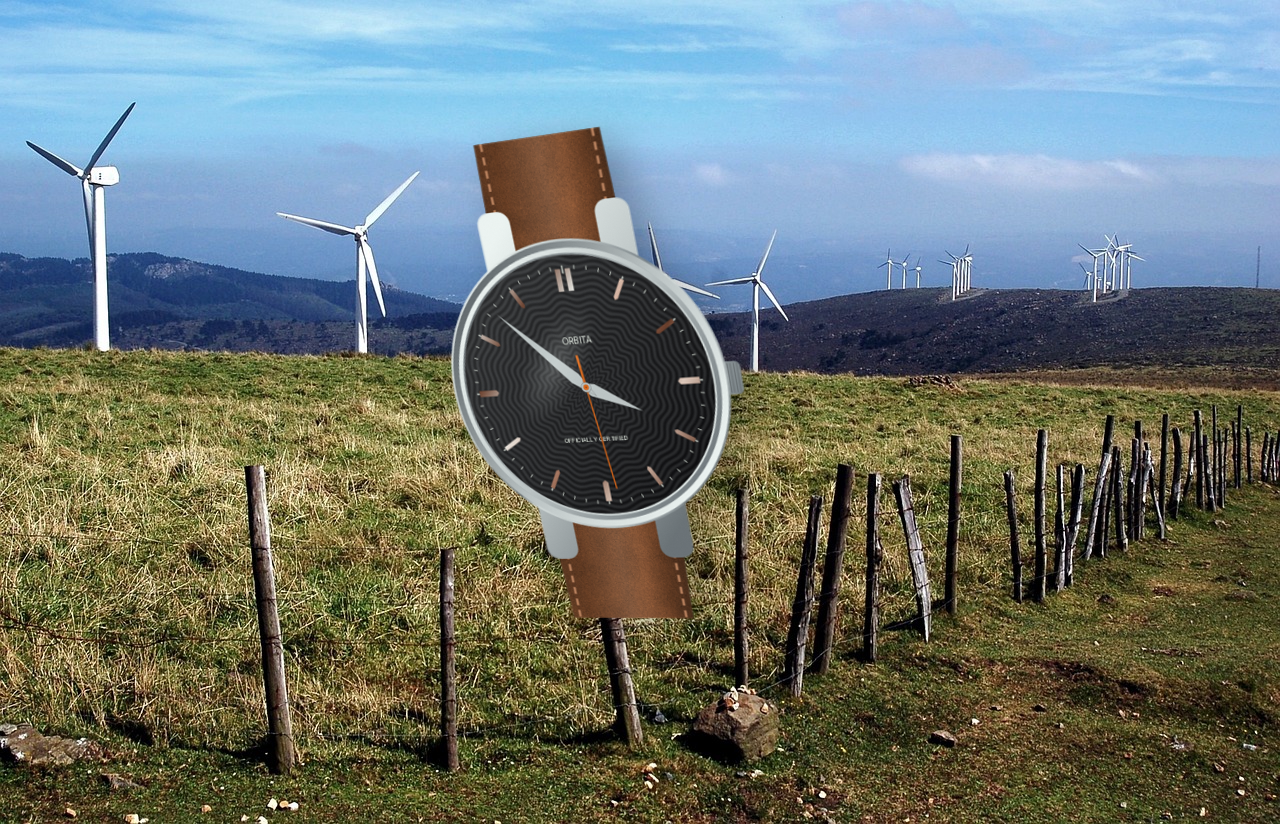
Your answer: 3 h 52 min 29 s
